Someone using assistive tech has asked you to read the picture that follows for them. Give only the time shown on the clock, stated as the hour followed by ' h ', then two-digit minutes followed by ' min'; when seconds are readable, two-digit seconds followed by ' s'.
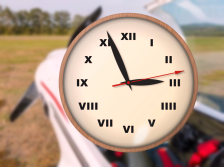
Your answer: 2 h 56 min 13 s
